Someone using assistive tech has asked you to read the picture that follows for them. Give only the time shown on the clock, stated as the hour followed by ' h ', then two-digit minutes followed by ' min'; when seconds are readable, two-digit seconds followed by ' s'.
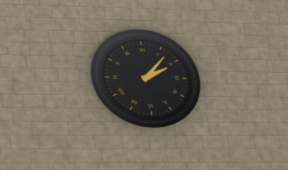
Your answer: 2 h 07 min
